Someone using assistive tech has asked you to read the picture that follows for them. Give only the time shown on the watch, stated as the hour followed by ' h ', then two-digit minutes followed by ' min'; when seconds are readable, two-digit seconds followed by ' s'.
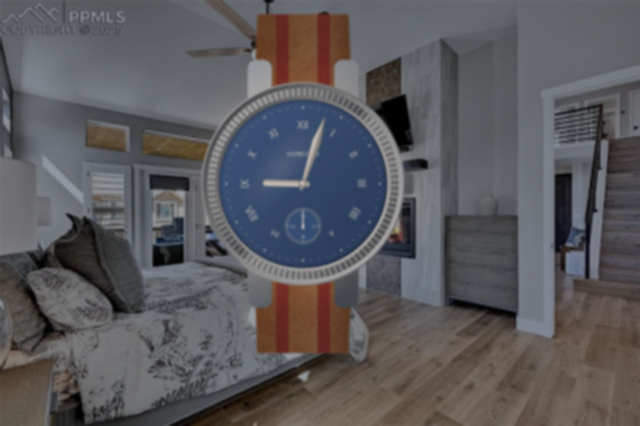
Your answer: 9 h 03 min
